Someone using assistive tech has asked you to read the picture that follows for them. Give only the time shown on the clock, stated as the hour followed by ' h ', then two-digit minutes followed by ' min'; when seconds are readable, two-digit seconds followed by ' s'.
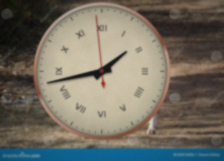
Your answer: 1 h 42 min 59 s
